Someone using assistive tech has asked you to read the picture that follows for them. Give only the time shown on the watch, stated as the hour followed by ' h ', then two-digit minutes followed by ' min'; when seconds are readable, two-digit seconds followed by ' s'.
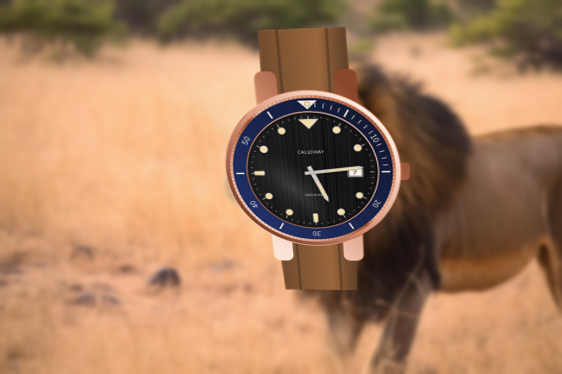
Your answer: 5 h 14 min
